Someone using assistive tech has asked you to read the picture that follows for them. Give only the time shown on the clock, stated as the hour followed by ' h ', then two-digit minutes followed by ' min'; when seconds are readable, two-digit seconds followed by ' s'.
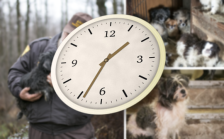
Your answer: 1 h 34 min
